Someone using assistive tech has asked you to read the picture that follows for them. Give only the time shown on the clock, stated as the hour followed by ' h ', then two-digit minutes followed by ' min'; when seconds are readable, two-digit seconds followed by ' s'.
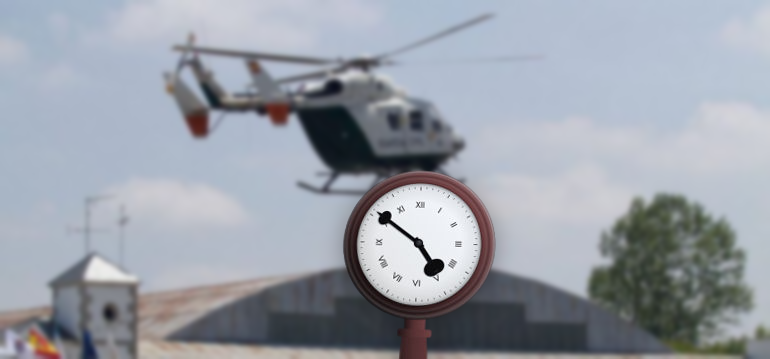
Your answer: 4 h 51 min
